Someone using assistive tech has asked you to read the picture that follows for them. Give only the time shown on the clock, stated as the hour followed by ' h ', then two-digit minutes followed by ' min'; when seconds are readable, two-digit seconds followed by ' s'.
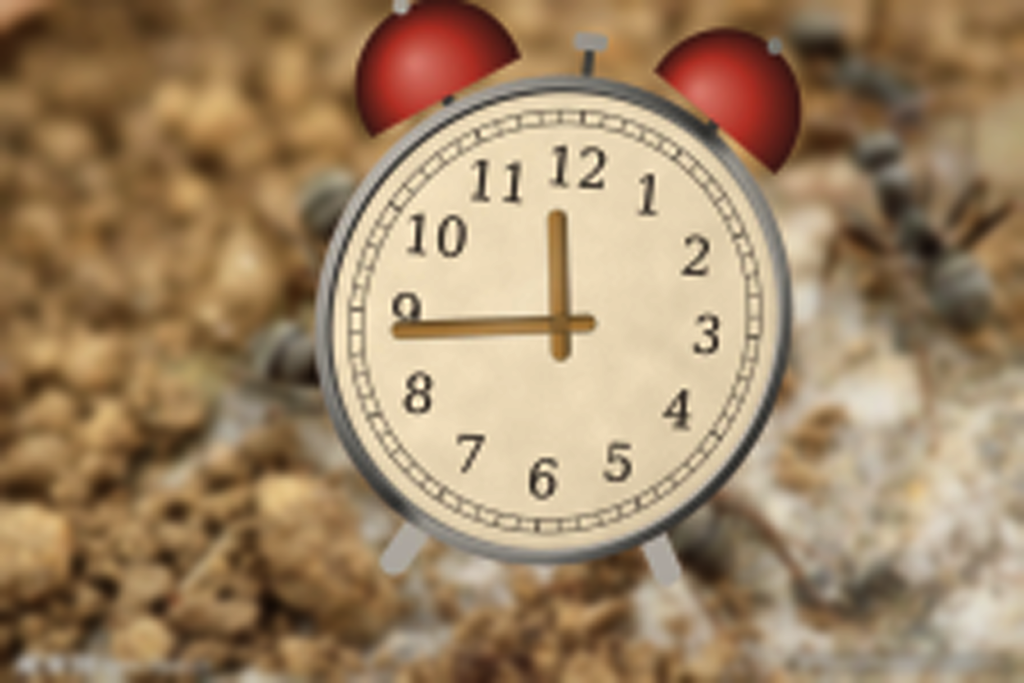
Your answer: 11 h 44 min
